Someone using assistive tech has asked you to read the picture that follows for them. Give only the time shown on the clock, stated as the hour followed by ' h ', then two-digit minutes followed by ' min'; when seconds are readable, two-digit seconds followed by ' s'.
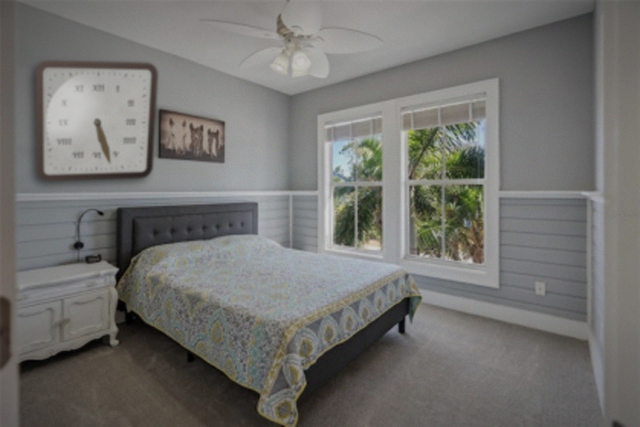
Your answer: 5 h 27 min
